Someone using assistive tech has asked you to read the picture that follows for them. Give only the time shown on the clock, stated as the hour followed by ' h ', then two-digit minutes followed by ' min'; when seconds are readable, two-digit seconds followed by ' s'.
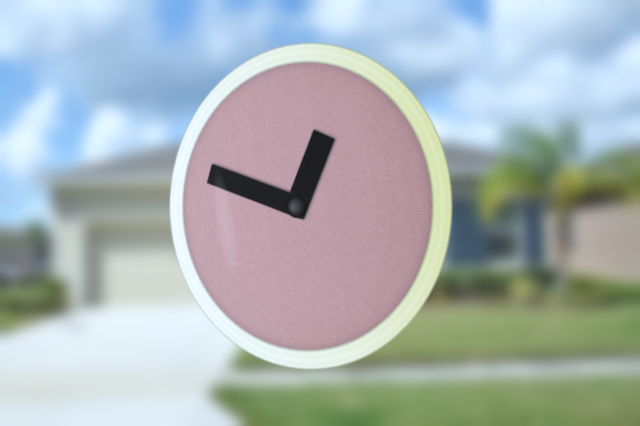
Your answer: 12 h 48 min
